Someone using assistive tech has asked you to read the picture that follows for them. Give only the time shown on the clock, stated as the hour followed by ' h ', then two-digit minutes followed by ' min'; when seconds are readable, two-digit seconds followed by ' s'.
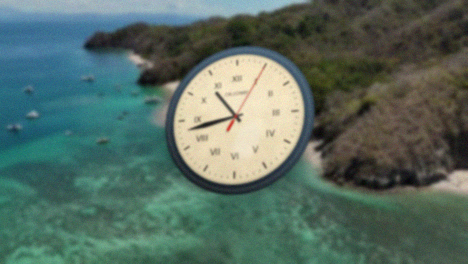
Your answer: 10 h 43 min 05 s
